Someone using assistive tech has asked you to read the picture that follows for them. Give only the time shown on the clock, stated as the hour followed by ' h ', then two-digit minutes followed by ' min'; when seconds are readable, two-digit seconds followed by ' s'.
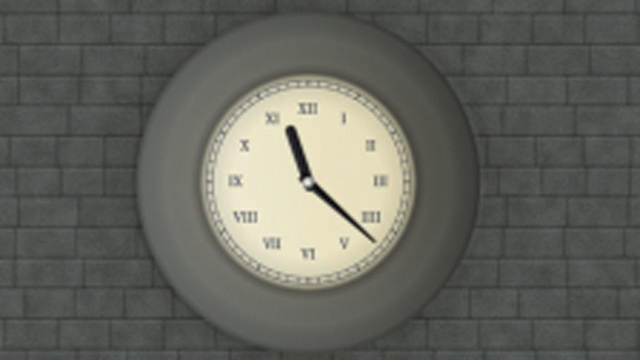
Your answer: 11 h 22 min
